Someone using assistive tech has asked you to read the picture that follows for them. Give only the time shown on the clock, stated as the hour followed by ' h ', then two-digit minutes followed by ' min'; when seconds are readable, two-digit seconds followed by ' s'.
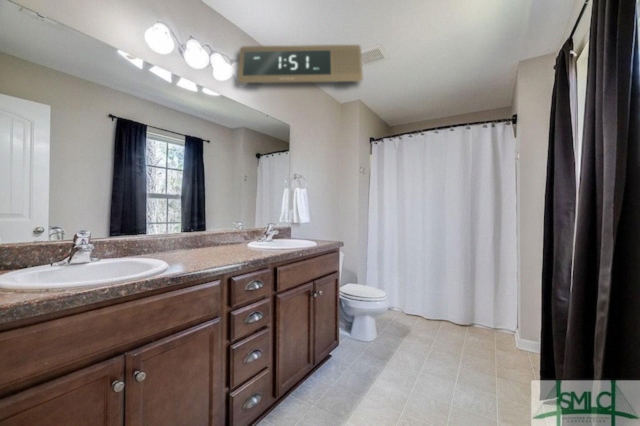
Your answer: 1 h 51 min
